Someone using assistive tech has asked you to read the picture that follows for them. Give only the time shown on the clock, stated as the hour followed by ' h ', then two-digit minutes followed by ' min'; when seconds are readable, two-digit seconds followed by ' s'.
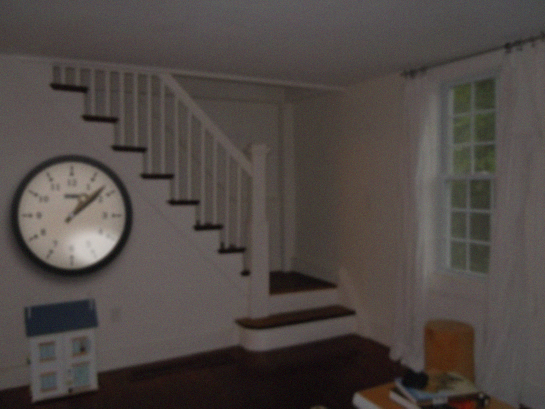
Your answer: 1 h 08 min
